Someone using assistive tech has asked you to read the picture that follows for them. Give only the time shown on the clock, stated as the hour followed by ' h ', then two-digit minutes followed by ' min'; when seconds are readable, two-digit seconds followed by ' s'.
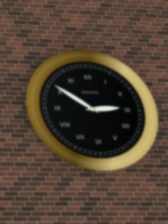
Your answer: 2 h 51 min
